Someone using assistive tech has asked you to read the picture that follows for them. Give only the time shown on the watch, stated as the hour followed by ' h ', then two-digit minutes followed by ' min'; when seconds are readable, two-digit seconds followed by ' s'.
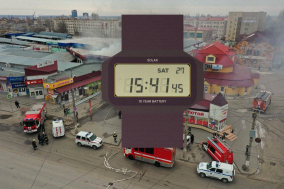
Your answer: 15 h 41 min 45 s
